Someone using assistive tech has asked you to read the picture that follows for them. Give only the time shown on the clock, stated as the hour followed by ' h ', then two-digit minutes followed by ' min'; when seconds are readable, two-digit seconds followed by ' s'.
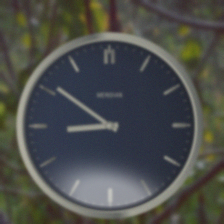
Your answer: 8 h 51 min
